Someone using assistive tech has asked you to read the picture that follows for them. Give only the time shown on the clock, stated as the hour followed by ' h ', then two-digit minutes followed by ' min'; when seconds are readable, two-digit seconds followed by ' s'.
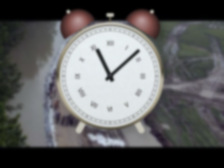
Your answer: 11 h 08 min
